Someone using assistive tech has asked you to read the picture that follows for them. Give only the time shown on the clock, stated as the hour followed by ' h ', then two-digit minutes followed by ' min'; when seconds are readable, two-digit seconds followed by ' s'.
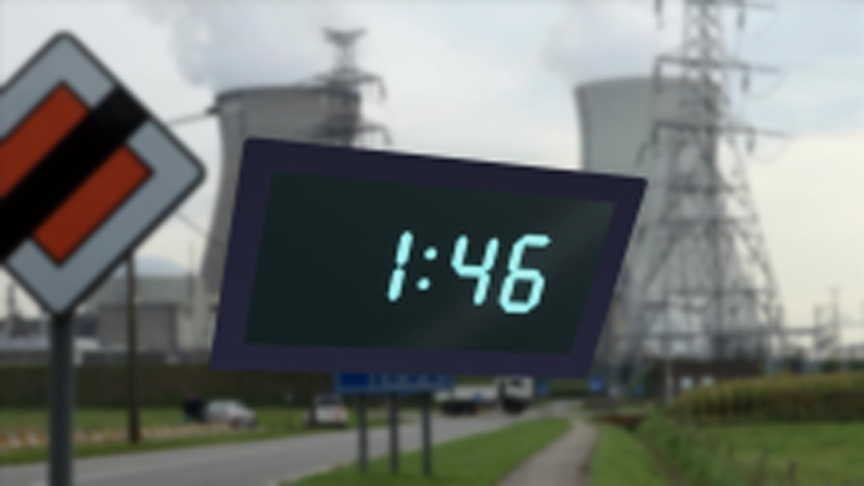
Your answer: 1 h 46 min
